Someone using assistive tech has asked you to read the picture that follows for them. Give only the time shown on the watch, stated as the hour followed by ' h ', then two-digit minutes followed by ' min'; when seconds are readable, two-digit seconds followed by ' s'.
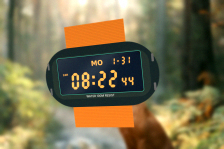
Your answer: 8 h 22 min 44 s
